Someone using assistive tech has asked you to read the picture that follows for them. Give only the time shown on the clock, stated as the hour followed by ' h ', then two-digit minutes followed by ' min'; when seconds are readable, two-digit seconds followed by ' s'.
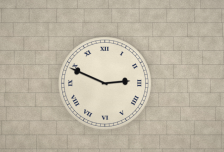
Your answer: 2 h 49 min
